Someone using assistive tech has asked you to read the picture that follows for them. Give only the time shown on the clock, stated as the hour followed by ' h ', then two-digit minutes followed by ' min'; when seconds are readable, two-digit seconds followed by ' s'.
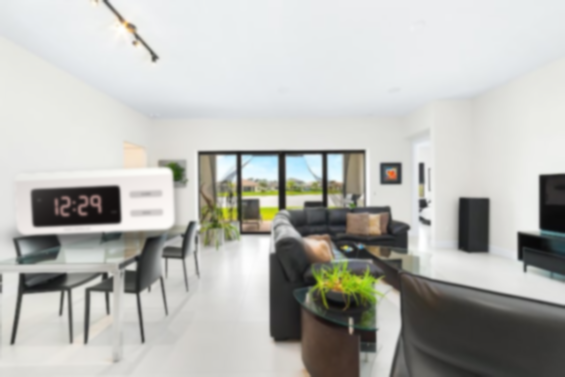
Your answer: 12 h 29 min
